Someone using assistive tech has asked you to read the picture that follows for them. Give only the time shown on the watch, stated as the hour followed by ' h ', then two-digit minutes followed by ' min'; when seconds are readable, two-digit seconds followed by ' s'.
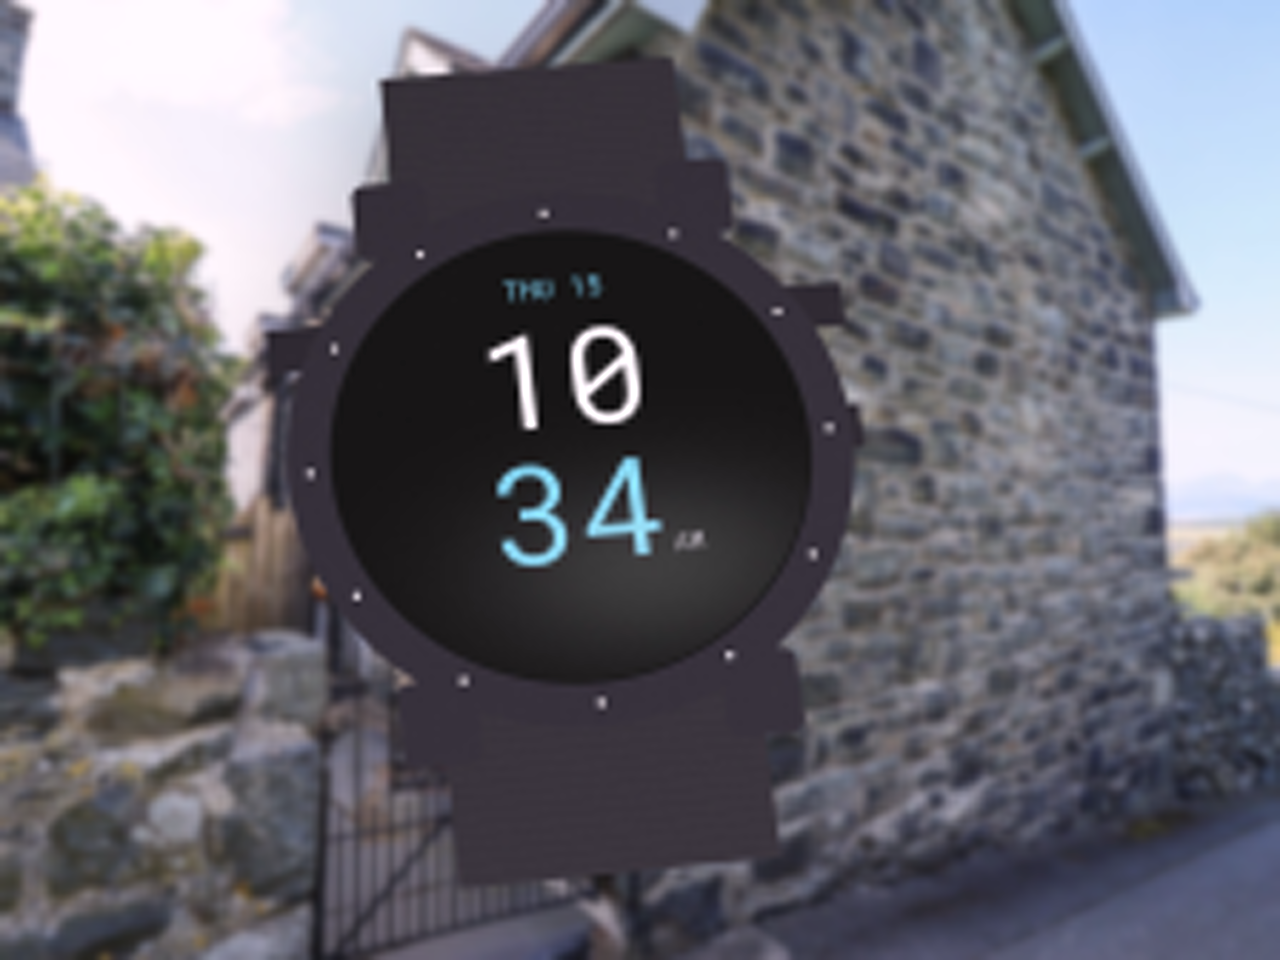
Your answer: 10 h 34 min
